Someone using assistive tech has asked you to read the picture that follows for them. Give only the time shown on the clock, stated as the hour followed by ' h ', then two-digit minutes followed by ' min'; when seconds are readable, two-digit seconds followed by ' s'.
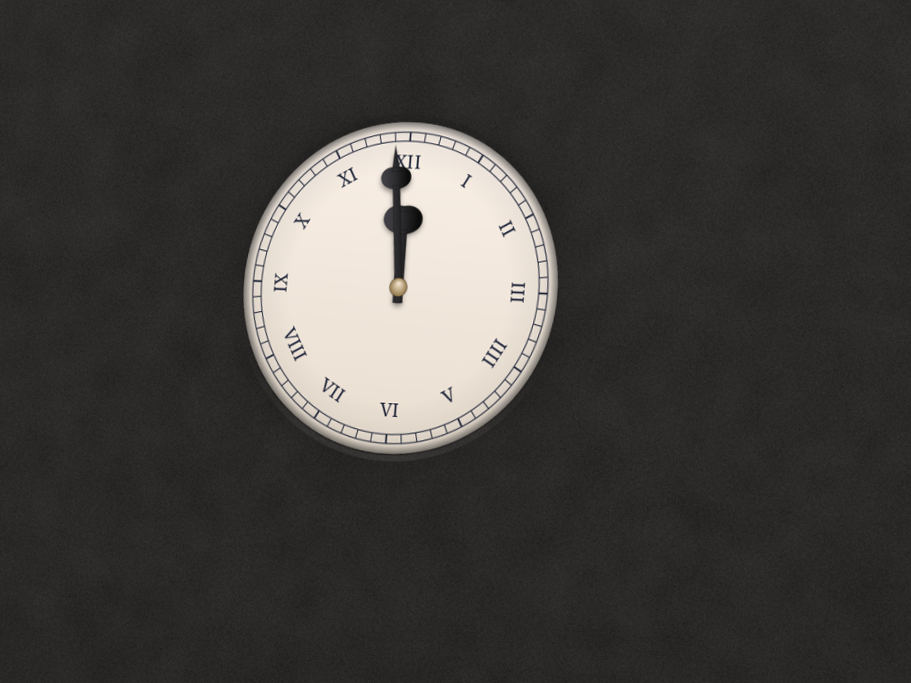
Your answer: 11 h 59 min
